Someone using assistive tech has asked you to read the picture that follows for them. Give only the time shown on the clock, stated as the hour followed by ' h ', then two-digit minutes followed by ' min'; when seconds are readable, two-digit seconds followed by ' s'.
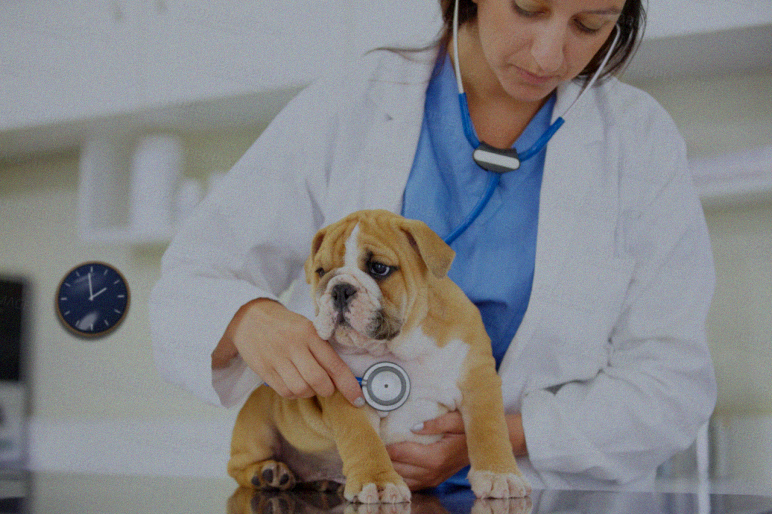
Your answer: 1 h 59 min
